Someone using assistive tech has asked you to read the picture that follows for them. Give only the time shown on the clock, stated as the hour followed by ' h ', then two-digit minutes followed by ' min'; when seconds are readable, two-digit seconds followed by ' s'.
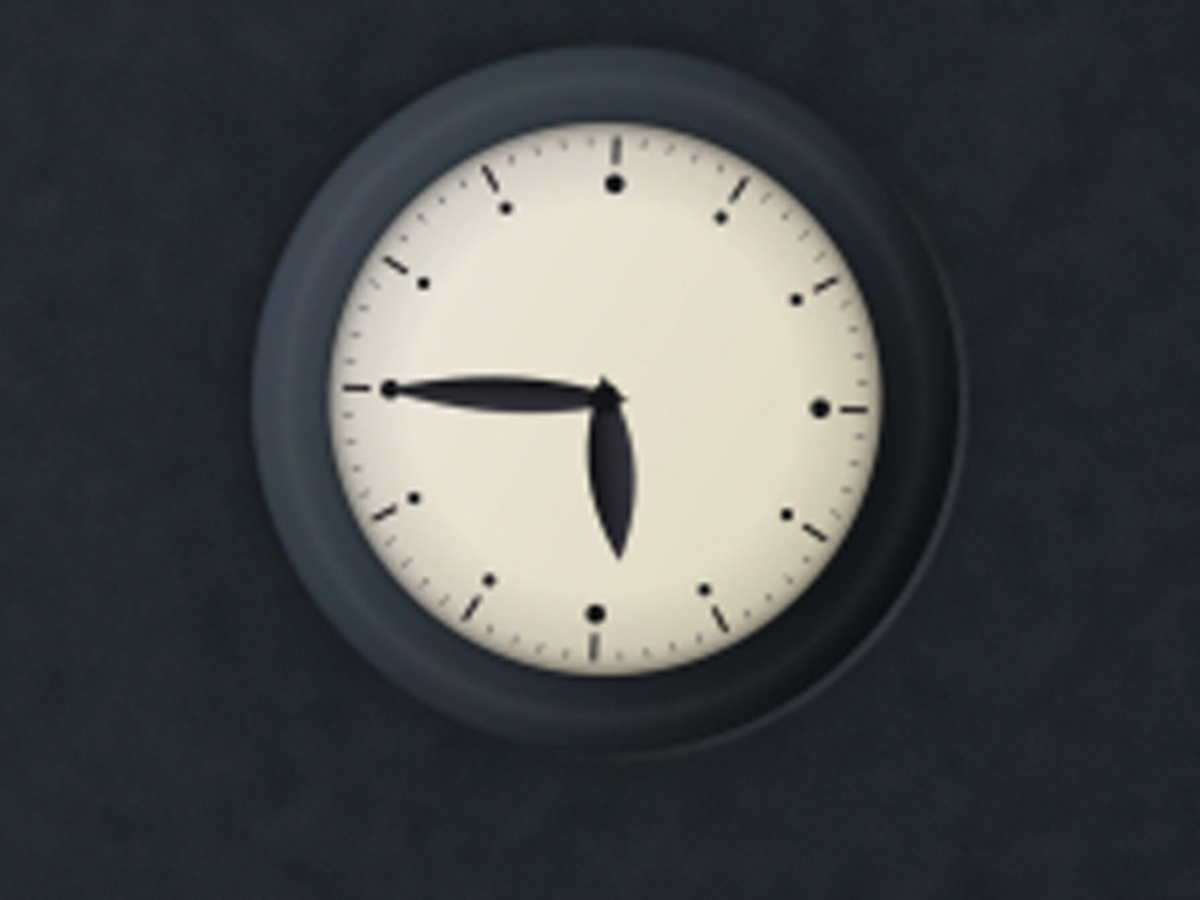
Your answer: 5 h 45 min
